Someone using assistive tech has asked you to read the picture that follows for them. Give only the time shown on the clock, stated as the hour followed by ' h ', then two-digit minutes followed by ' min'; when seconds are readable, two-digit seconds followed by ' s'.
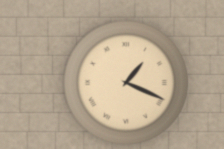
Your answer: 1 h 19 min
